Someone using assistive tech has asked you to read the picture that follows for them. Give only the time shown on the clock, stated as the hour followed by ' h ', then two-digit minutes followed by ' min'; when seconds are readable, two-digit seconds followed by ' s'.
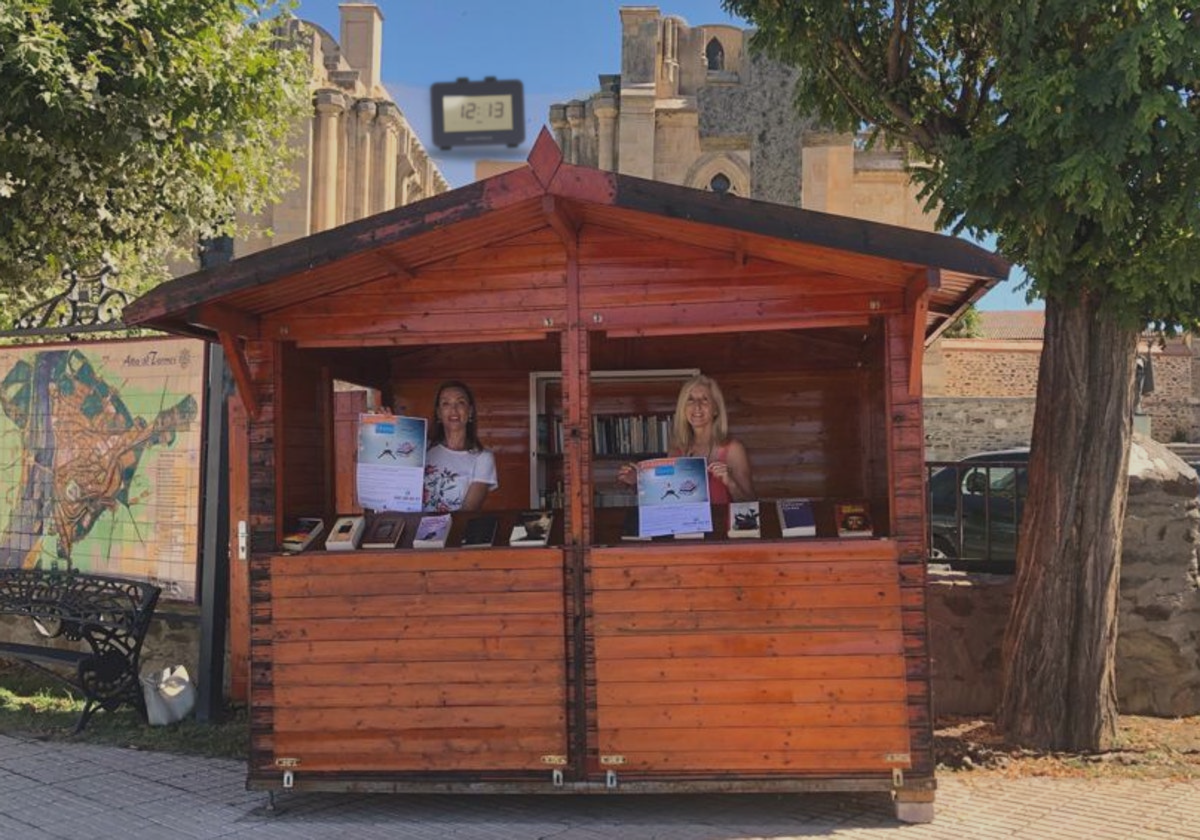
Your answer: 12 h 13 min
